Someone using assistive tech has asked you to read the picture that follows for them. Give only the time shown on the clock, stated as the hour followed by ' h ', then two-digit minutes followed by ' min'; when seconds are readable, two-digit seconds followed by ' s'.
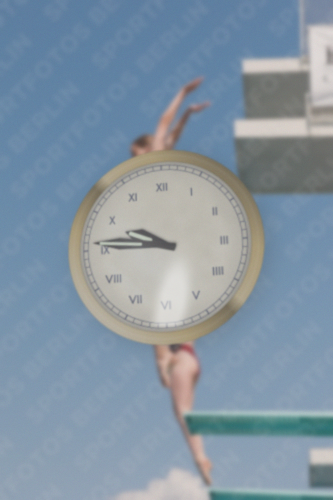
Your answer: 9 h 46 min
